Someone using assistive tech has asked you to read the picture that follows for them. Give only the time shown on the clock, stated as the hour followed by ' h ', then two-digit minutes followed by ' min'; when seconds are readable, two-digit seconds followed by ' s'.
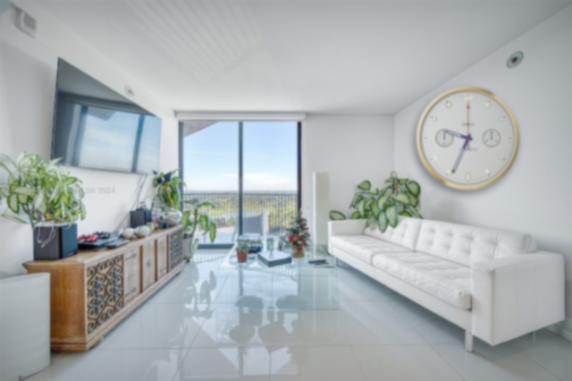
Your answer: 9 h 34 min
